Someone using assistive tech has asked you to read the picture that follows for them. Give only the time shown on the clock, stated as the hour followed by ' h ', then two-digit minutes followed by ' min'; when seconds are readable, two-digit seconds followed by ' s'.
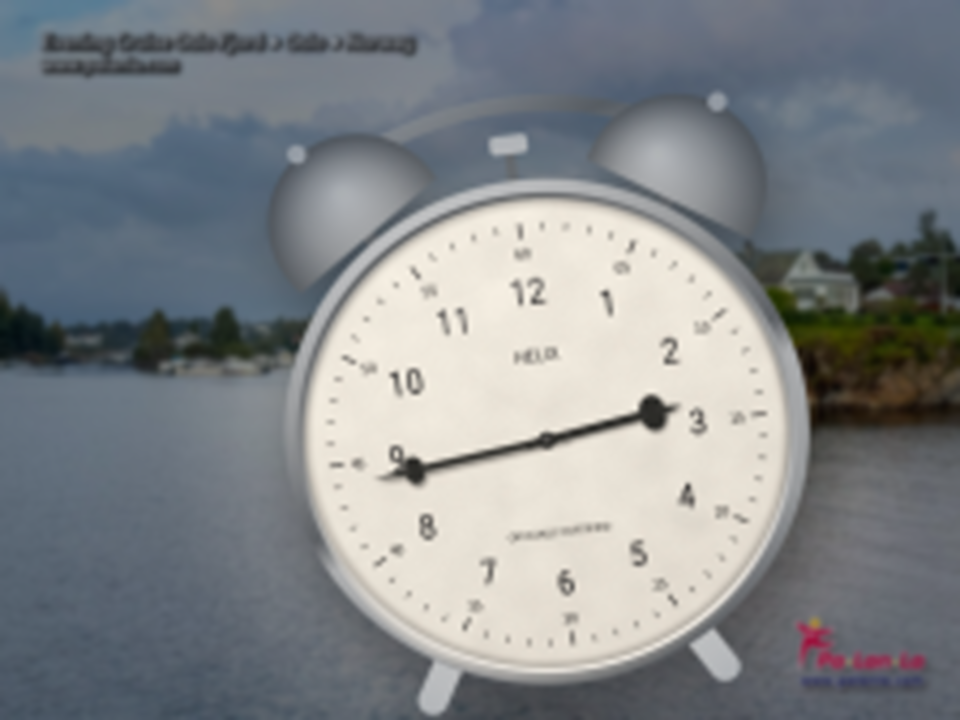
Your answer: 2 h 44 min
